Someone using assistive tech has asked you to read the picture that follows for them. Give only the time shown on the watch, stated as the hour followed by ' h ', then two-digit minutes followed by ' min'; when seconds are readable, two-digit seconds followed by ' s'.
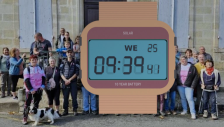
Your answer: 9 h 39 min 41 s
